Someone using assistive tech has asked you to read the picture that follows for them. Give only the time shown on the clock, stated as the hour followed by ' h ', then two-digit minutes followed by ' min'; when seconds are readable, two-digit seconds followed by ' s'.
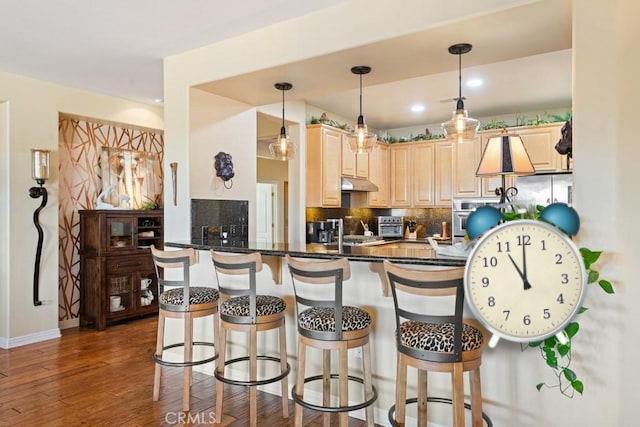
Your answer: 11 h 00 min
